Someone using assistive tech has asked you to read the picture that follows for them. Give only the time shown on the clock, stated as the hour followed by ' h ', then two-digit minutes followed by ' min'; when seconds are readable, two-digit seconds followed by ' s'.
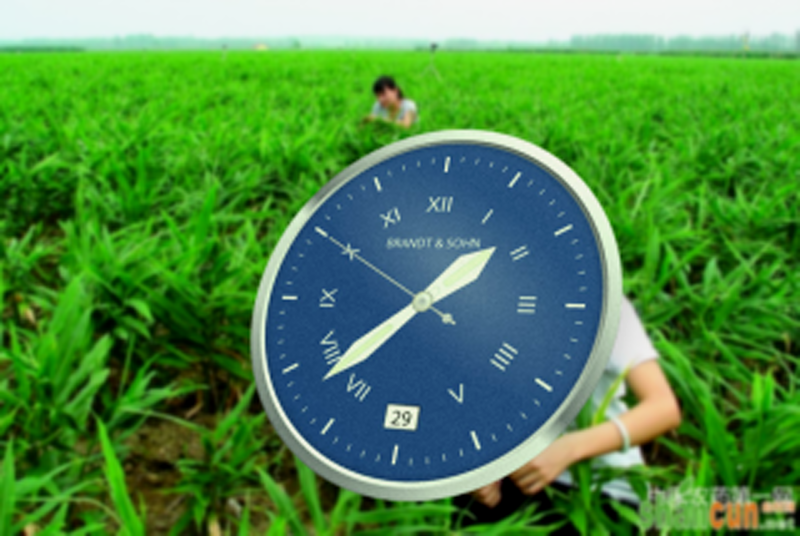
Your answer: 1 h 37 min 50 s
